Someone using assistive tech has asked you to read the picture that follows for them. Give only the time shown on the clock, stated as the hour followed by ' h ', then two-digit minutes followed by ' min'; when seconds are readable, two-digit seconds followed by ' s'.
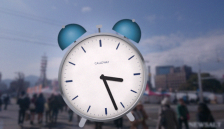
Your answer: 3 h 27 min
